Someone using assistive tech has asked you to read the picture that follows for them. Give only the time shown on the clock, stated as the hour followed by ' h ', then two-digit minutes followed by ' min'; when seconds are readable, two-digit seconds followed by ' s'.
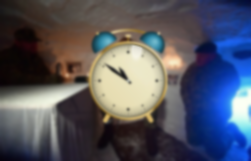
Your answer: 10 h 51 min
